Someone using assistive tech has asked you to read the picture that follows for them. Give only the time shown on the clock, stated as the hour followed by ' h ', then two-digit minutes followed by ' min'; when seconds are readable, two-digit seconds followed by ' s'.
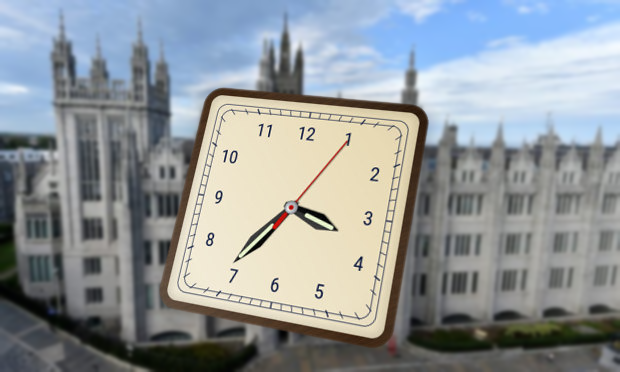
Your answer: 3 h 36 min 05 s
